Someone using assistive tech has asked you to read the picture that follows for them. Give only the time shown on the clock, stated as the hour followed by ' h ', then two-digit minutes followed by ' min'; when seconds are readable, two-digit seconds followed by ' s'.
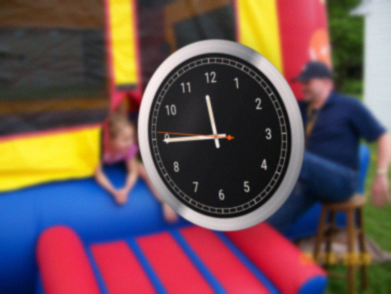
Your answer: 11 h 44 min 46 s
